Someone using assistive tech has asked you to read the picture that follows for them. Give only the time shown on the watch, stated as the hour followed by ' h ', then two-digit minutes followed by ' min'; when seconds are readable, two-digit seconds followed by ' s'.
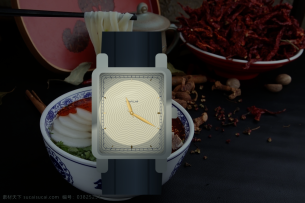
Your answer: 11 h 20 min
